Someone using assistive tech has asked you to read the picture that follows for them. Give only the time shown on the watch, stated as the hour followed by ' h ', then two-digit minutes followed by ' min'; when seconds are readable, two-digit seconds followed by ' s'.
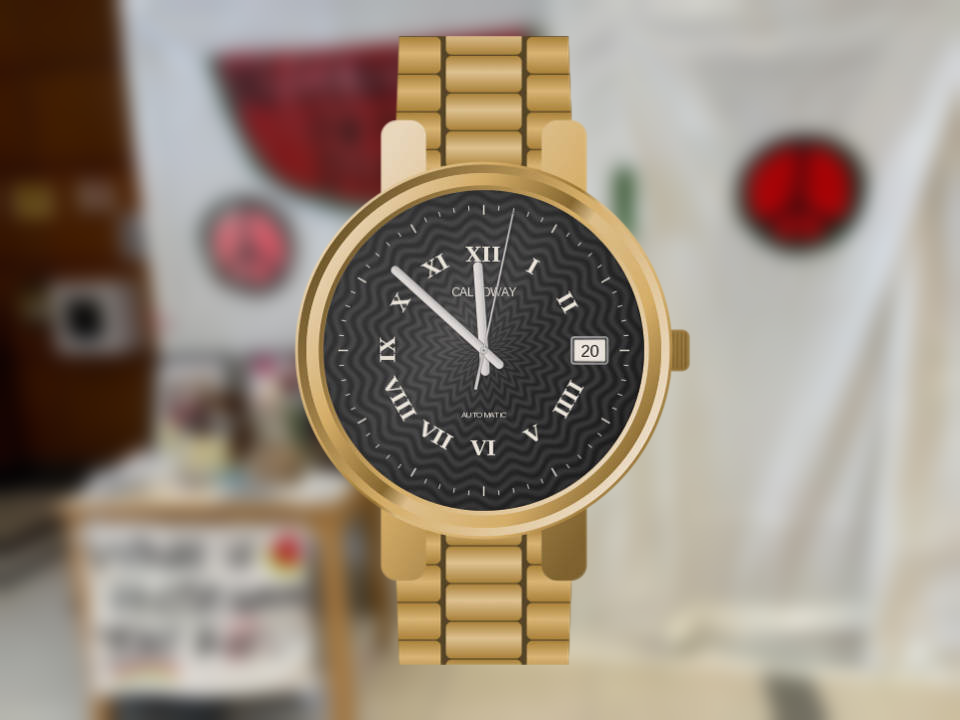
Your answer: 11 h 52 min 02 s
